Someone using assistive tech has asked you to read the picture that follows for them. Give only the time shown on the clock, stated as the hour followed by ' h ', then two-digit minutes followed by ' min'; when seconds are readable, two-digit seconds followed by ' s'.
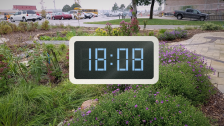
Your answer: 18 h 08 min
